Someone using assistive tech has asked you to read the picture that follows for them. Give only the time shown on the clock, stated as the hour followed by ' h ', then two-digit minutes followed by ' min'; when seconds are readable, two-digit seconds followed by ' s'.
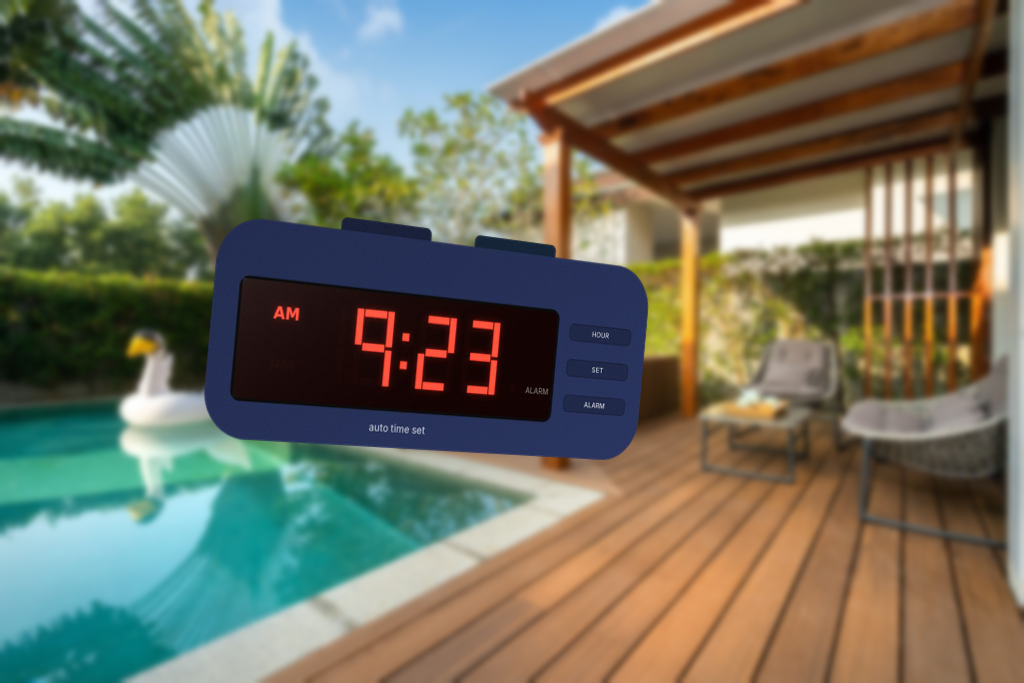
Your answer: 9 h 23 min
